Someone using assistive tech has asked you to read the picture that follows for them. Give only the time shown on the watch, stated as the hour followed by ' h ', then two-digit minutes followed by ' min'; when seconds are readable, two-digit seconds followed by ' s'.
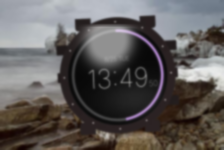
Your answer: 13 h 49 min
